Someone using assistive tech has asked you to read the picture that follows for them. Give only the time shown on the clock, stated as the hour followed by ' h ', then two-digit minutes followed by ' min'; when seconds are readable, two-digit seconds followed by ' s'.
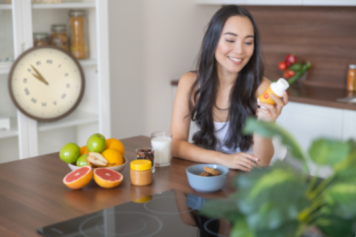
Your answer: 9 h 52 min
